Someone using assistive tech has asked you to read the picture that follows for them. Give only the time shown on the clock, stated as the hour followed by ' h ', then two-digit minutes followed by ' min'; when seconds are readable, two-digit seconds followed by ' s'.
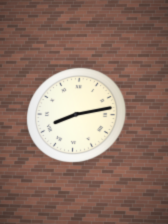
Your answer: 8 h 13 min
